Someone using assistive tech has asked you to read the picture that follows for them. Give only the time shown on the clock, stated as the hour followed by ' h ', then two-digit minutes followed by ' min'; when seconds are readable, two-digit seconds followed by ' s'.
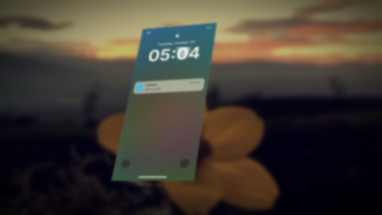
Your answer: 5 h 04 min
